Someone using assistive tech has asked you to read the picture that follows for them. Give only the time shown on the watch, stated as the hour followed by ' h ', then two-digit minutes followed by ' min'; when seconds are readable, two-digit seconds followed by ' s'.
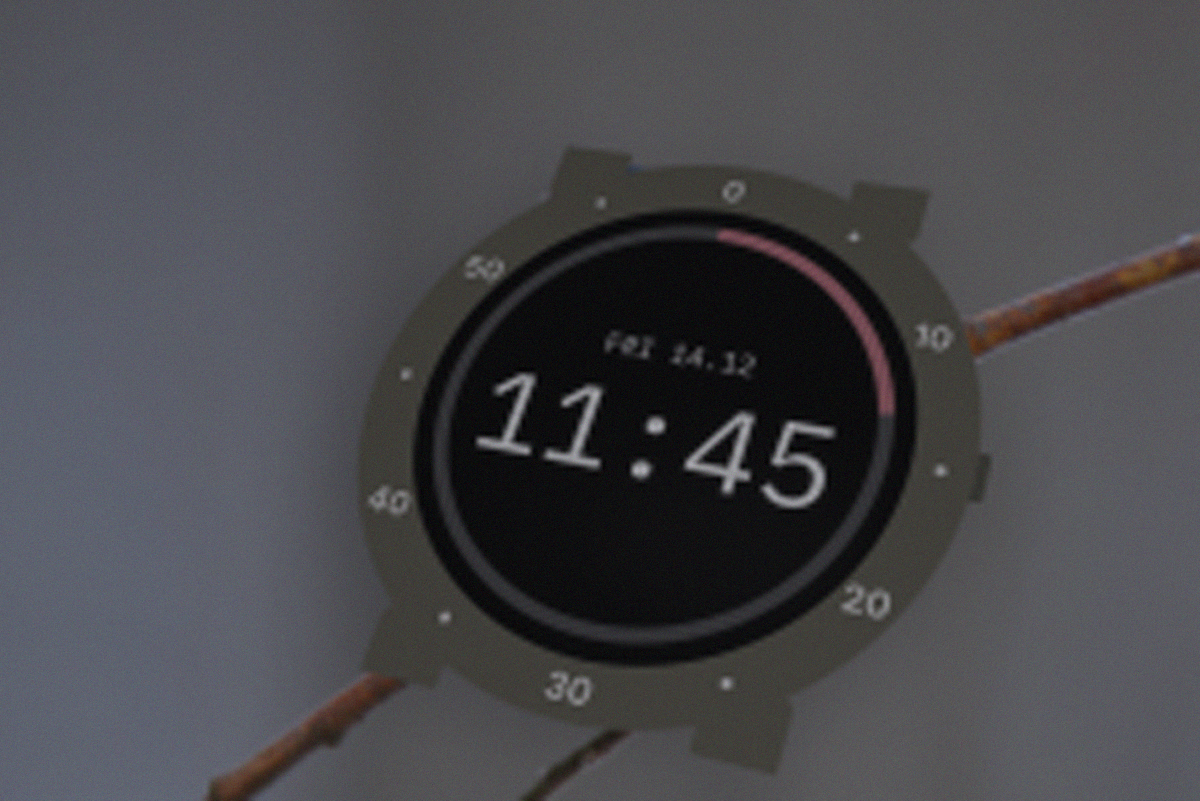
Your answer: 11 h 45 min
